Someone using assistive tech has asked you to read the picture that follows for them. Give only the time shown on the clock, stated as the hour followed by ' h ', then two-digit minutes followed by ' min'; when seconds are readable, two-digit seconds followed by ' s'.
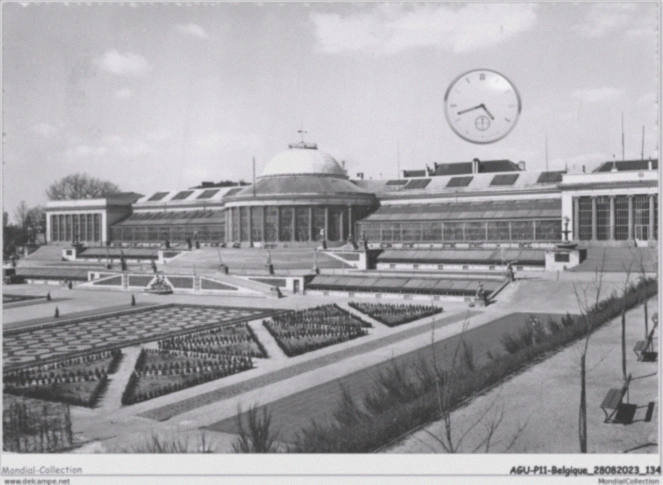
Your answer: 4 h 42 min
